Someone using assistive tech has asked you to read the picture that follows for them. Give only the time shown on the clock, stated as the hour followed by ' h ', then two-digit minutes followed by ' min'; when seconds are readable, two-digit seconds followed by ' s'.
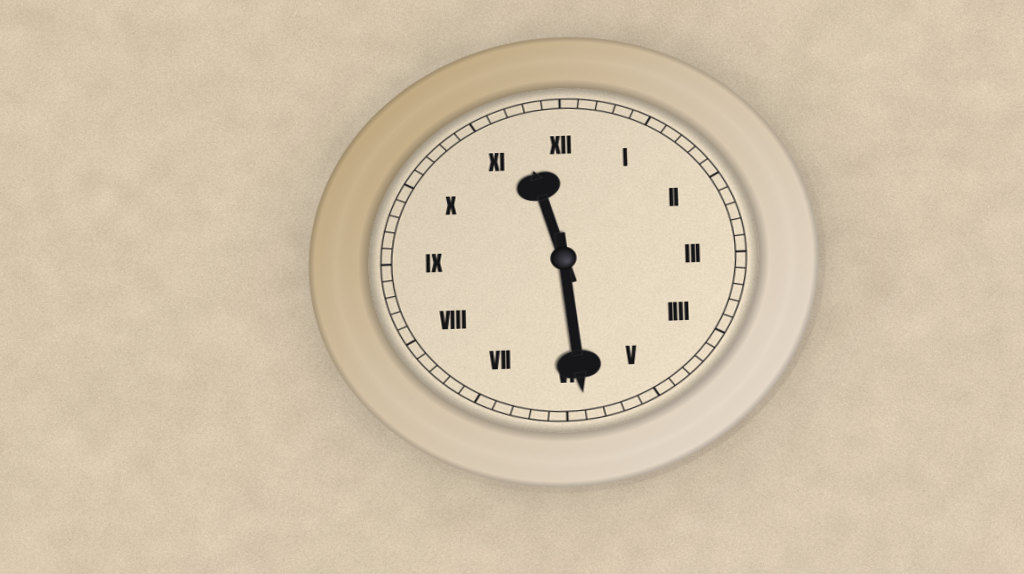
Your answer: 11 h 29 min
